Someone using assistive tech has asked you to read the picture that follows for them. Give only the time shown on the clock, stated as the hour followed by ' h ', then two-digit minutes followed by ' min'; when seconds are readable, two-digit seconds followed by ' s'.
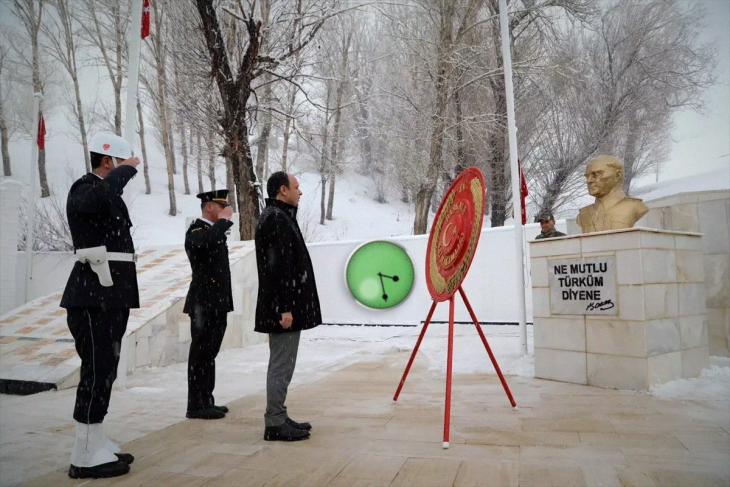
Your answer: 3 h 28 min
